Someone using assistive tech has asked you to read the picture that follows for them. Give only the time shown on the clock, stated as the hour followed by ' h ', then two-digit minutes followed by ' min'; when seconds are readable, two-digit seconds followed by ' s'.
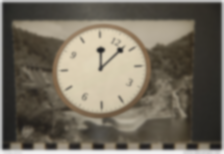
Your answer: 11 h 03 min
